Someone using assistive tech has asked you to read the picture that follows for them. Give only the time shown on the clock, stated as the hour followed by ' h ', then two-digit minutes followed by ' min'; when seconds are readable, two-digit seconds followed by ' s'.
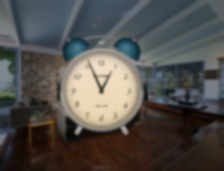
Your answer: 12 h 56 min
